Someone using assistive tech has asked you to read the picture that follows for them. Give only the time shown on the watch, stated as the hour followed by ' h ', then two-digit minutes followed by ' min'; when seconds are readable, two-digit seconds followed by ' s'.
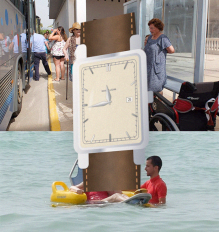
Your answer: 11 h 44 min
